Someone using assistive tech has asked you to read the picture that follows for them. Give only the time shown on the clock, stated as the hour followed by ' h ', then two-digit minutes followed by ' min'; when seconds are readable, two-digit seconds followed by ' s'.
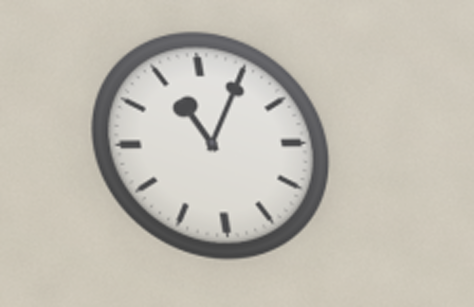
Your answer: 11 h 05 min
